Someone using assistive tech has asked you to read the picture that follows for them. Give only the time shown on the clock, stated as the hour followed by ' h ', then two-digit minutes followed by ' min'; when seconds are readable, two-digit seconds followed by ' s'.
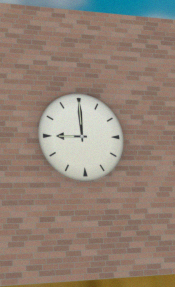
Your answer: 9 h 00 min
